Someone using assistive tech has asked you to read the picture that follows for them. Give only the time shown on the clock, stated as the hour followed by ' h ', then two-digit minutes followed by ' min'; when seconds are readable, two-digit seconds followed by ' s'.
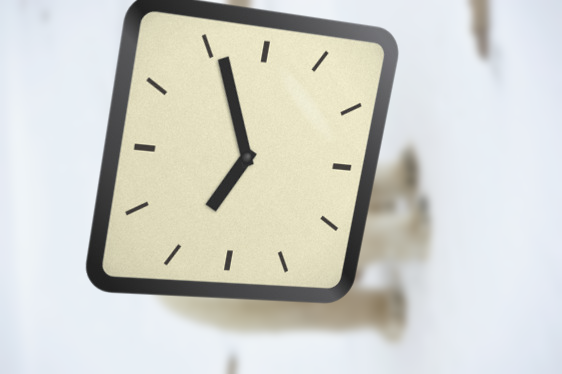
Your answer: 6 h 56 min
